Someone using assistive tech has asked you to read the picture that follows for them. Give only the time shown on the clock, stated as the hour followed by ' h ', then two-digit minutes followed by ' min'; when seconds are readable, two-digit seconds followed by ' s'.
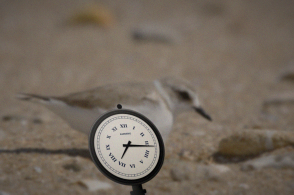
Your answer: 7 h 16 min
